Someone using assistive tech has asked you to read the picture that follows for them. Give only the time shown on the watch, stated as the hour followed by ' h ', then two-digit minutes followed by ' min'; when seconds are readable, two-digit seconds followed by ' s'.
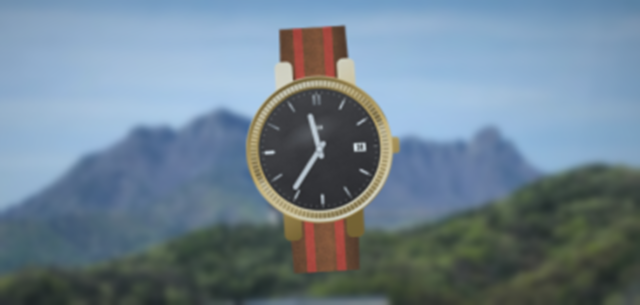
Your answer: 11 h 36 min
